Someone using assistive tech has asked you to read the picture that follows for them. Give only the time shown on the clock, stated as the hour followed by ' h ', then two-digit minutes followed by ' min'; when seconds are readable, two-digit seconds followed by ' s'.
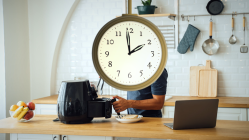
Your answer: 1 h 59 min
